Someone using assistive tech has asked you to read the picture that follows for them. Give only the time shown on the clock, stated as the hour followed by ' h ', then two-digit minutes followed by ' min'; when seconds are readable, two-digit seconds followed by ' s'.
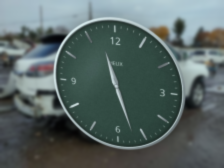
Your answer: 11 h 27 min
